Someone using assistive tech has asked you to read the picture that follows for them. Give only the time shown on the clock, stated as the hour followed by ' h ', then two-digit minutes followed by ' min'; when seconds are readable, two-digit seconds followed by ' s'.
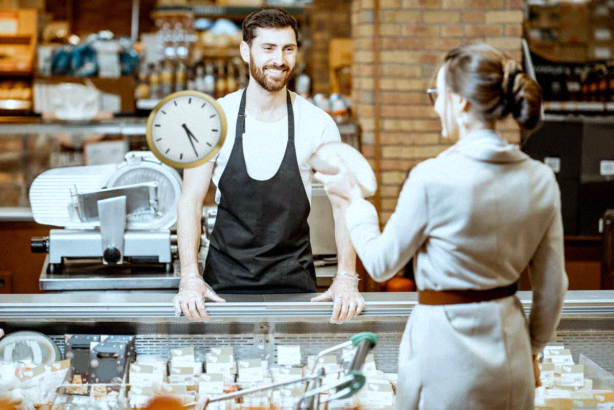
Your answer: 4 h 25 min
